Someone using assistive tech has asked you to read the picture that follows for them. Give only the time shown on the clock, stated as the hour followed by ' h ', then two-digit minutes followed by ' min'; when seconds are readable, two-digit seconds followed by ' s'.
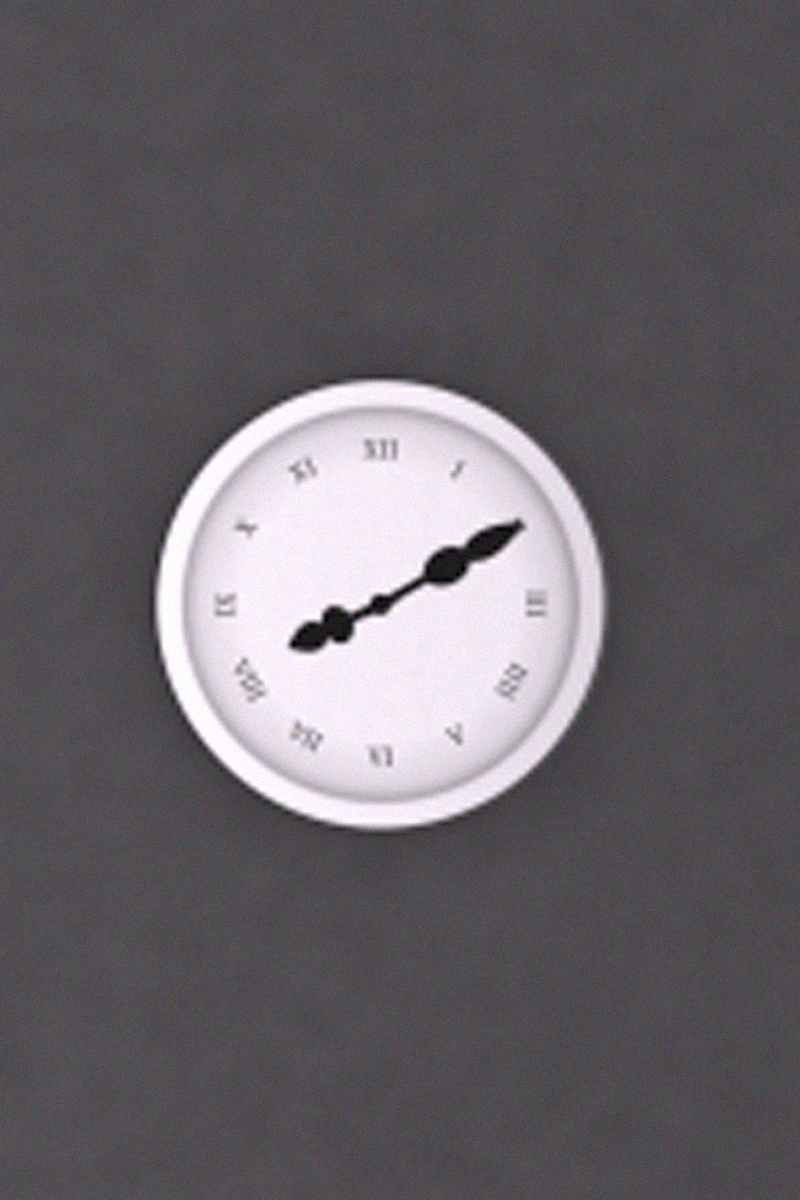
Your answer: 8 h 10 min
